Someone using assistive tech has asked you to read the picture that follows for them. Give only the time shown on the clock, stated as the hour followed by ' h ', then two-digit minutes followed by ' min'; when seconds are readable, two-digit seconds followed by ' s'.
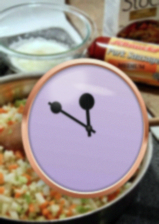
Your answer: 11 h 50 min
